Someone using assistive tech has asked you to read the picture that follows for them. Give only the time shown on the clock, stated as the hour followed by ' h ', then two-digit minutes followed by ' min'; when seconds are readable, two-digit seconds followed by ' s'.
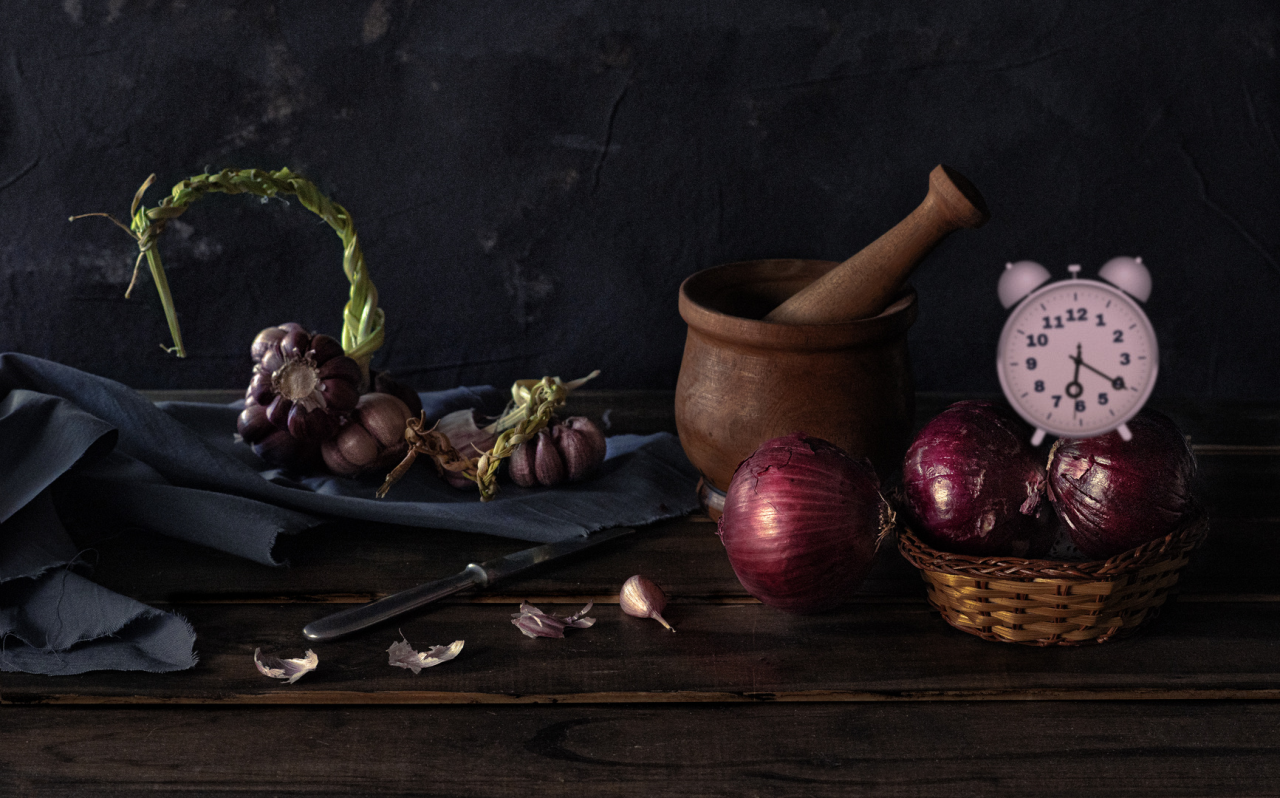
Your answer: 6 h 20 min 31 s
